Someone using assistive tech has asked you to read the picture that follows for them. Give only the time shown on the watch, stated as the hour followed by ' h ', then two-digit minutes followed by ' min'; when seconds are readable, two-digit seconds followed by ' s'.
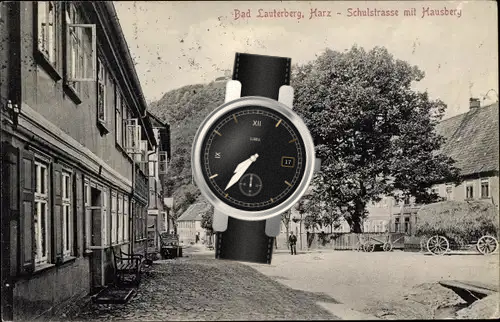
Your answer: 7 h 36 min
